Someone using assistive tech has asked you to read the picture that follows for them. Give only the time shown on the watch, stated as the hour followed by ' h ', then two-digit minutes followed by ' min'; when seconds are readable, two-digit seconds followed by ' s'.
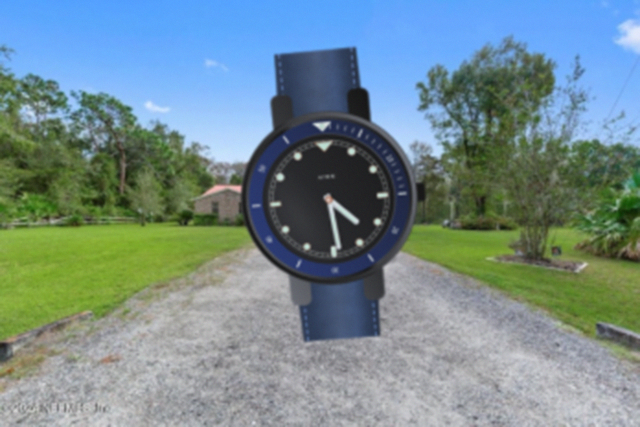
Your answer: 4 h 29 min
